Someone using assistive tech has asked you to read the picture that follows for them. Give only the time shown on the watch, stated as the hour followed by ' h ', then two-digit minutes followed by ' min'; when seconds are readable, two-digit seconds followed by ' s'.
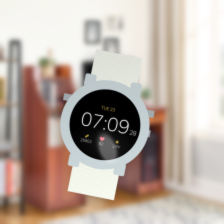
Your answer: 7 h 09 min
